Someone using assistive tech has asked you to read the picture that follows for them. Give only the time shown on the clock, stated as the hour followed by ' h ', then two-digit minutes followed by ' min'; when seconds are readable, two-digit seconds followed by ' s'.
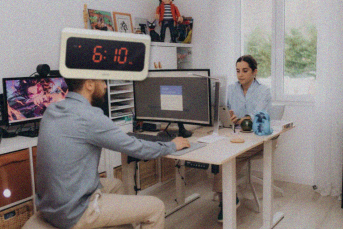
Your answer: 6 h 10 min
